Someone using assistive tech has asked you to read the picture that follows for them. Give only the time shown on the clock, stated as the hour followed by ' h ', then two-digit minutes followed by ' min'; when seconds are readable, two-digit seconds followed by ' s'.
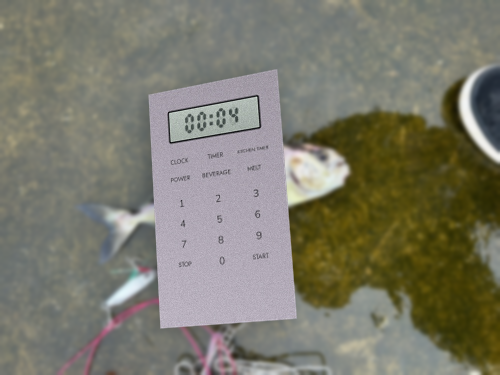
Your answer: 0 h 04 min
